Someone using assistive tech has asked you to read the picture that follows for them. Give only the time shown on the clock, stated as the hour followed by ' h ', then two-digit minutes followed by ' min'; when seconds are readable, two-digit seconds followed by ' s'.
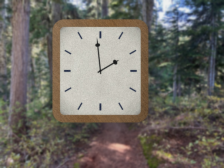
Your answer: 1 h 59 min
